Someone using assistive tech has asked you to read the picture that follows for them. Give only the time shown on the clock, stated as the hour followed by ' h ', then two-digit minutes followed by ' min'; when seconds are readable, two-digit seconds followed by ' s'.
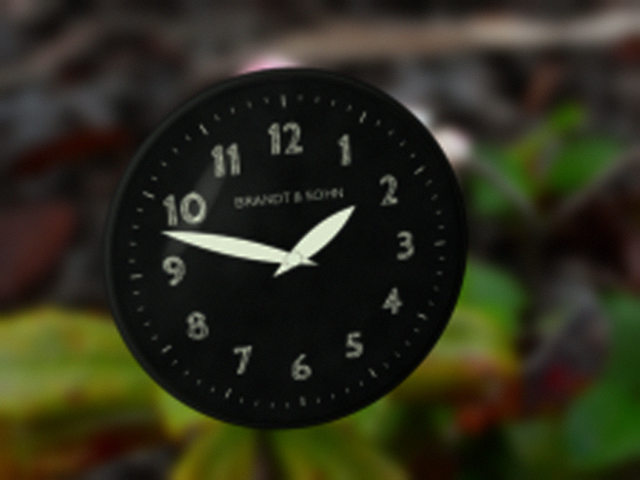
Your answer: 1 h 48 min
